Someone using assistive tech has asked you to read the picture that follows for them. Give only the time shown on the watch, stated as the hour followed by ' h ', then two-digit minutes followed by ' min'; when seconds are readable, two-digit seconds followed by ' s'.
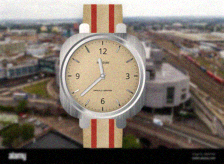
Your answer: 11 h 38 min
